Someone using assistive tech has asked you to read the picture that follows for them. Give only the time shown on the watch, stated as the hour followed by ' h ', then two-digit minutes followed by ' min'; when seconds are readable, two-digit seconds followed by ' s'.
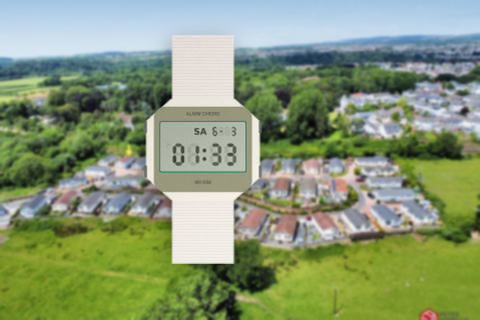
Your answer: 1 h 33 min
